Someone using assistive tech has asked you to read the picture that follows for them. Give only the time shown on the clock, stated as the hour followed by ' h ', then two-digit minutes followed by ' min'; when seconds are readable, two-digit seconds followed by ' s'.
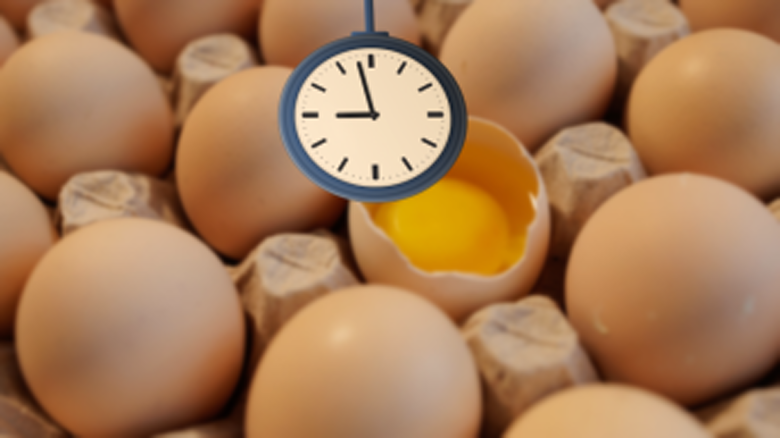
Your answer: 8 h 58 min
